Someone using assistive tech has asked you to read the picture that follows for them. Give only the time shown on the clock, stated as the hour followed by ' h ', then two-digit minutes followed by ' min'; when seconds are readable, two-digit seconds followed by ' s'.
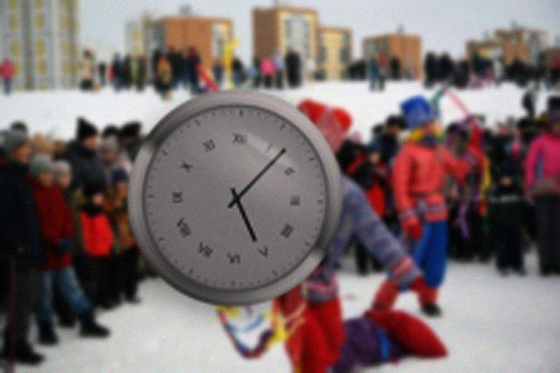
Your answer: 5 h 07 min
